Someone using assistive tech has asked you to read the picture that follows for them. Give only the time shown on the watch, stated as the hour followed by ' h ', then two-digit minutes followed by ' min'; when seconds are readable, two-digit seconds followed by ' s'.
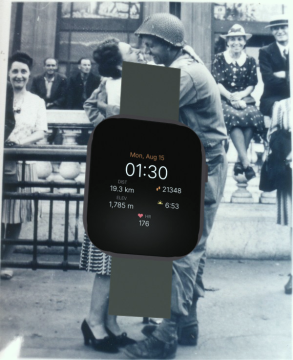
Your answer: 1 h 30 min
